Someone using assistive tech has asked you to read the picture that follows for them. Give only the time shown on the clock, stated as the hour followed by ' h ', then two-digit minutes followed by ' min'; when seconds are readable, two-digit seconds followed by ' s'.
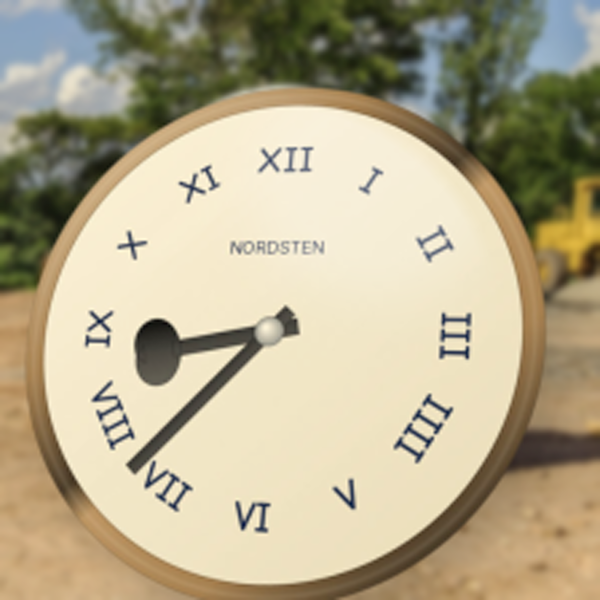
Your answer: 8 h 37 min
